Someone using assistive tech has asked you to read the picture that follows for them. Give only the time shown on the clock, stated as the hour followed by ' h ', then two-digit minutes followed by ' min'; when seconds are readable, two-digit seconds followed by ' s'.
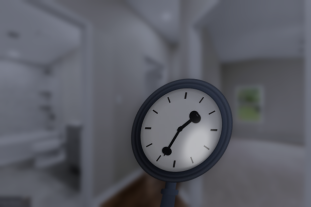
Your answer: 1 h 34 min
